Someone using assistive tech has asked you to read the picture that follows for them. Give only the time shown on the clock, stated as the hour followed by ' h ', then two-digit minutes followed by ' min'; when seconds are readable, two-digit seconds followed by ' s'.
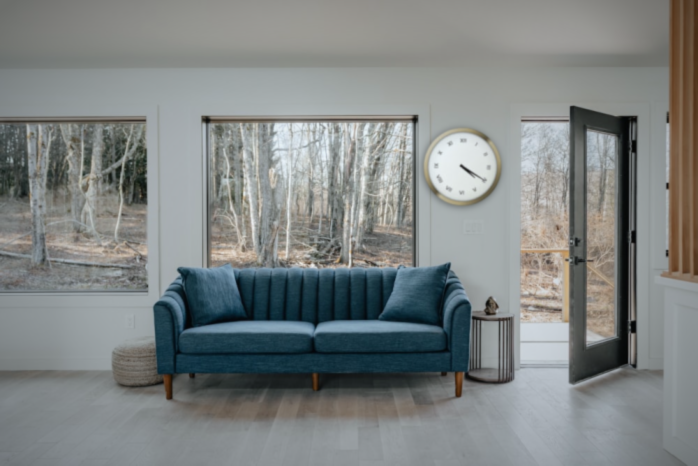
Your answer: 4 h 20 min
